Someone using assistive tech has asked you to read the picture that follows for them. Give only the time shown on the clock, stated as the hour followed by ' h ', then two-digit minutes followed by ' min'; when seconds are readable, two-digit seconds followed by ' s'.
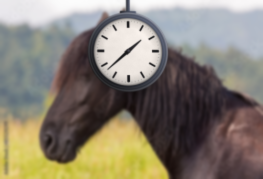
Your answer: 1 h 38 min
